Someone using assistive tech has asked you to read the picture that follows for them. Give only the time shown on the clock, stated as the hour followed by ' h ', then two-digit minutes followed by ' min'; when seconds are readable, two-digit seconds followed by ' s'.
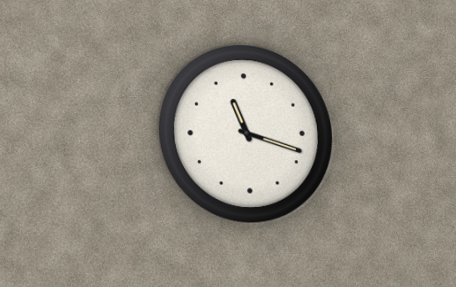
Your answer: 11 h 18 min
